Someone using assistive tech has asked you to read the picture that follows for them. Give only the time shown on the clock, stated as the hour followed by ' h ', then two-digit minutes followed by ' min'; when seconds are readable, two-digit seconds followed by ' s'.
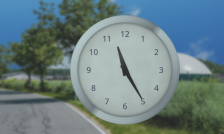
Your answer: 11 h 25 min
